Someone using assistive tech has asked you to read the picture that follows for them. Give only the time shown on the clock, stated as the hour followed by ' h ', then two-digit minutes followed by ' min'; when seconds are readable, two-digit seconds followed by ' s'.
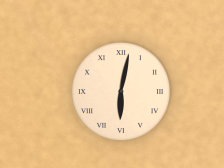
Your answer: 6 h 02 min
